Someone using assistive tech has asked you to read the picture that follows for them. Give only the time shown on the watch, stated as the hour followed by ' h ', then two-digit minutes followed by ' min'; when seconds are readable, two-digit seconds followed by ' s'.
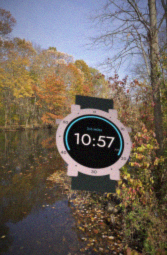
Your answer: 10 h 57 min
